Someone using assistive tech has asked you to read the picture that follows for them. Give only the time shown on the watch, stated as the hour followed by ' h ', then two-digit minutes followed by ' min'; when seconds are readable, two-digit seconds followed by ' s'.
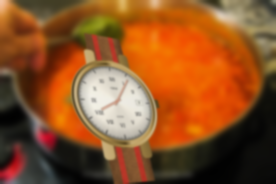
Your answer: 8 h 06 min
